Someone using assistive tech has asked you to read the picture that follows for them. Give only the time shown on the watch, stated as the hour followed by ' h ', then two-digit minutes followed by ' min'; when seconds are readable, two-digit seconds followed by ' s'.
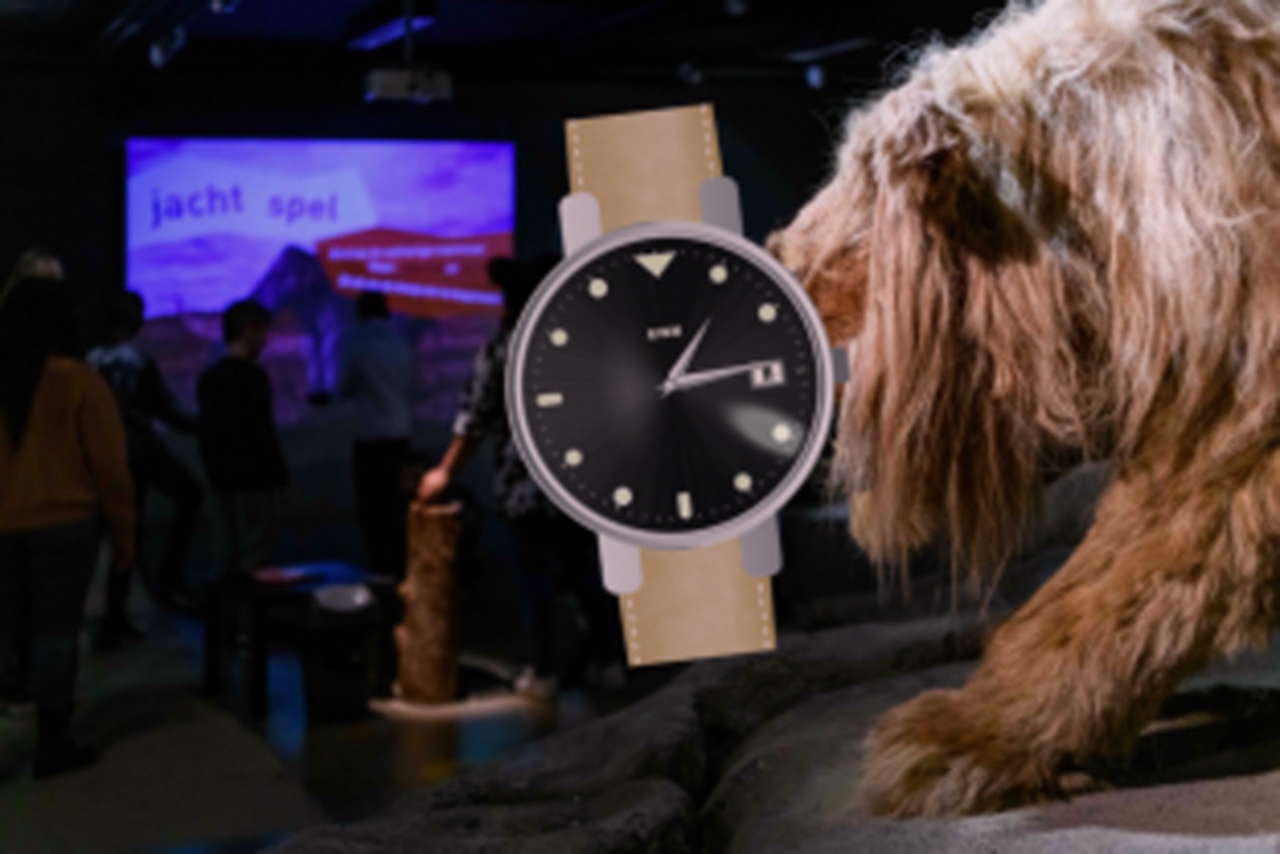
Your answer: 1 h 14 min
